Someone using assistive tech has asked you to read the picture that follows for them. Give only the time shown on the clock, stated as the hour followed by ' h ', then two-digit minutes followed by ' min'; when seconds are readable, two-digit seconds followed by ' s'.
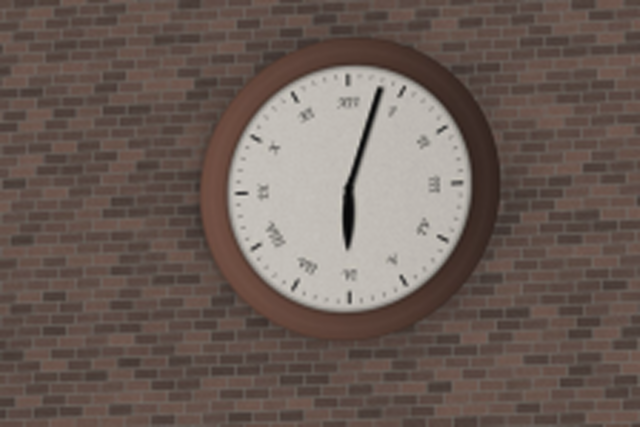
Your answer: 6 h 03 min
